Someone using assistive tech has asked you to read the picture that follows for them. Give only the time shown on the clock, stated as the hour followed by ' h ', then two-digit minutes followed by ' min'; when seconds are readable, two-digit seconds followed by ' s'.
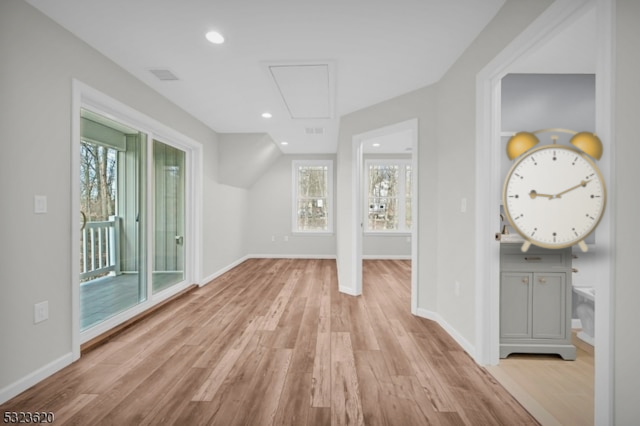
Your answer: 9 h 11 min
